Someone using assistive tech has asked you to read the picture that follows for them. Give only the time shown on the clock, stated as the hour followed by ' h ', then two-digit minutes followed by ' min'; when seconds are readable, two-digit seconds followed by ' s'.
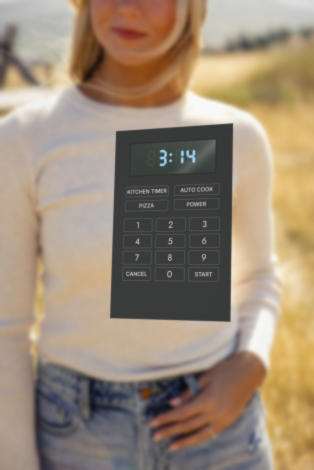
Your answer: 3 h 14 min
